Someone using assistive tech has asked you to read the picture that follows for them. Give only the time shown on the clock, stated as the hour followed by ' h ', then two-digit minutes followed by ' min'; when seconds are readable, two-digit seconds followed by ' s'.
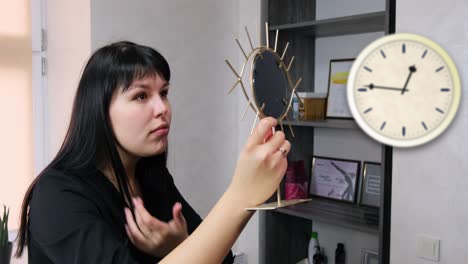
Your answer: 12 h 46 min
